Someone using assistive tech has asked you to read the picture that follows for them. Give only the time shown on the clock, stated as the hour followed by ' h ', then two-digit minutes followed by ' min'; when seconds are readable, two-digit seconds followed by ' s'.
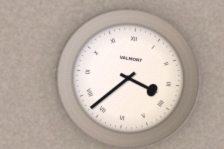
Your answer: 3 h 37 min
